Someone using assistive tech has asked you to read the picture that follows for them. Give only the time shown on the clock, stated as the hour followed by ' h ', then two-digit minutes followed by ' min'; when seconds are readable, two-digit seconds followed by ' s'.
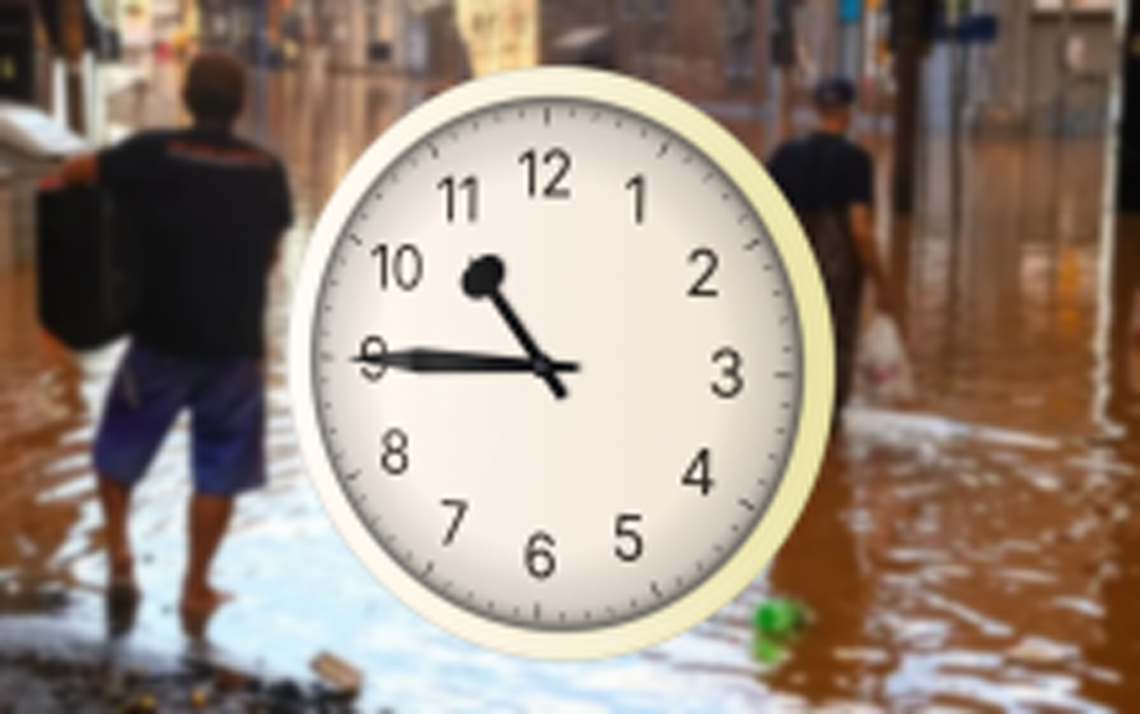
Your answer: 10 h 45 min
